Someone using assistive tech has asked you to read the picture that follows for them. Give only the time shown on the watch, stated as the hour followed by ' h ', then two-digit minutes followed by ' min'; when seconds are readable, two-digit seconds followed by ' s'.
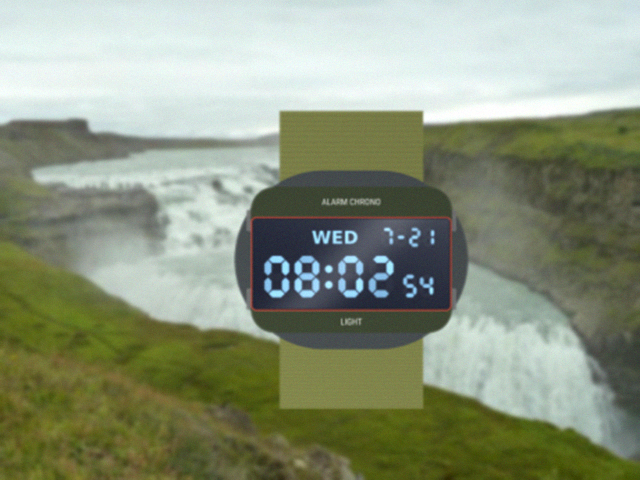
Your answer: 8 h 02 min 54 s
